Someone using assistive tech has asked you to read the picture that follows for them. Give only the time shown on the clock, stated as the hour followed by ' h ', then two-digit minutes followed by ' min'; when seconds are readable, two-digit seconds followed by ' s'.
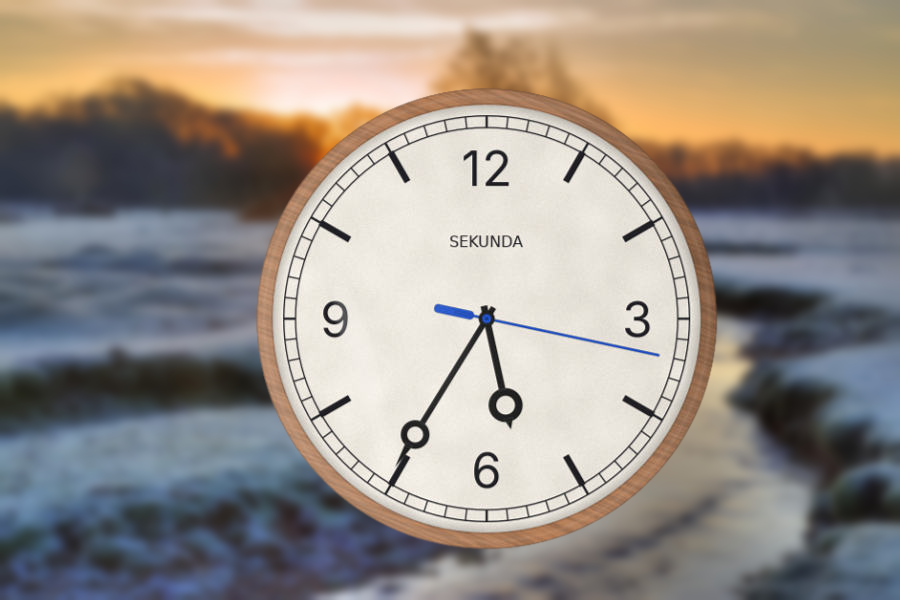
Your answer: 5 h 35 min 17 s
